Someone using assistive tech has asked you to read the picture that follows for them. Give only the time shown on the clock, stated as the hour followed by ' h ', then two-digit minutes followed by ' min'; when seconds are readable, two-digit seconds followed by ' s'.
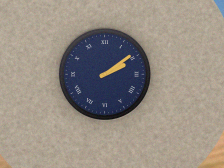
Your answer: 2 h 09 min
